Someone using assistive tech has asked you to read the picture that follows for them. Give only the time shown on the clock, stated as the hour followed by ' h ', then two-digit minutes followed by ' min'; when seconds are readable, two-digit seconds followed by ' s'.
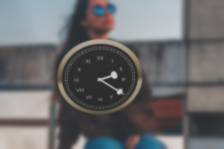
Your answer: 2 h 21 min
